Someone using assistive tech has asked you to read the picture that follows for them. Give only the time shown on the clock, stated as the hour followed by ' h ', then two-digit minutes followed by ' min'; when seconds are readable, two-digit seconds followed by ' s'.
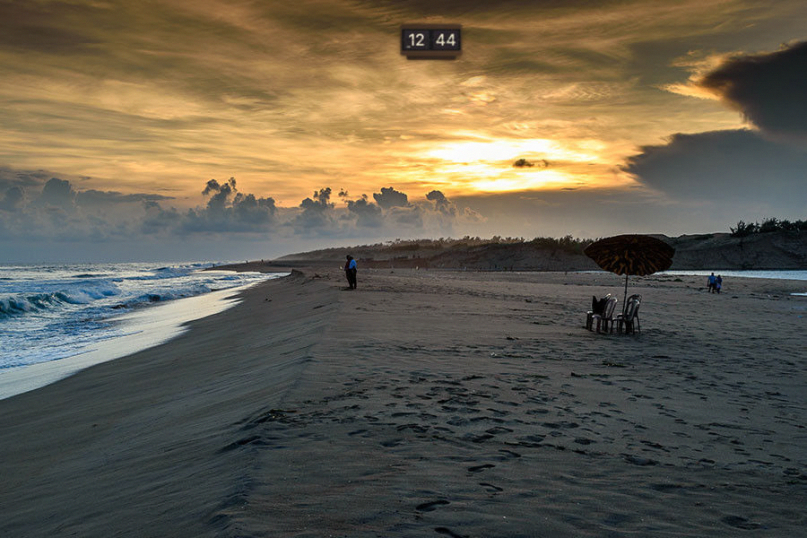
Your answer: 12 h 44 min
